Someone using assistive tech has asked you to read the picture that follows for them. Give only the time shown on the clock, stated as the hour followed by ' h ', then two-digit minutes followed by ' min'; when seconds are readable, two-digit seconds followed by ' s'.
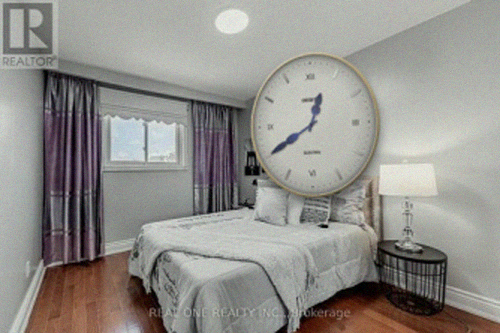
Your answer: 12 h 40 min
